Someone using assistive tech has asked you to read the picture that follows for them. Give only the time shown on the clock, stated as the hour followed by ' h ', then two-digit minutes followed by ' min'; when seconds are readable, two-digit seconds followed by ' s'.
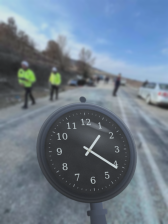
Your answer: 1 h 21 min
